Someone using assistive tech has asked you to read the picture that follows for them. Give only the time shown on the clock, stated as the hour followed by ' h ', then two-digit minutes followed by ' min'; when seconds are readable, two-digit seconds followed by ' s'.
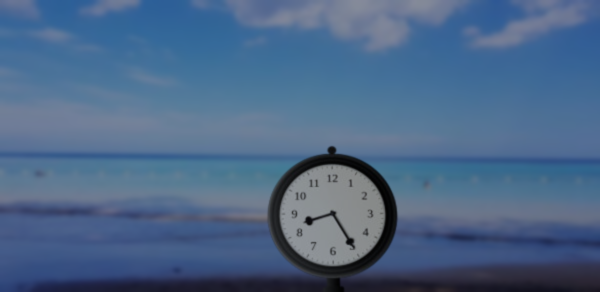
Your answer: 8 h 25 min
